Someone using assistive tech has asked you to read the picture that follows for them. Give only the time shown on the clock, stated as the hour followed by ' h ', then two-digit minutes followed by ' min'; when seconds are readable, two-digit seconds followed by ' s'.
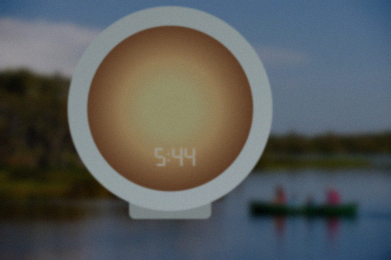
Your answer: 5 h 44 min
